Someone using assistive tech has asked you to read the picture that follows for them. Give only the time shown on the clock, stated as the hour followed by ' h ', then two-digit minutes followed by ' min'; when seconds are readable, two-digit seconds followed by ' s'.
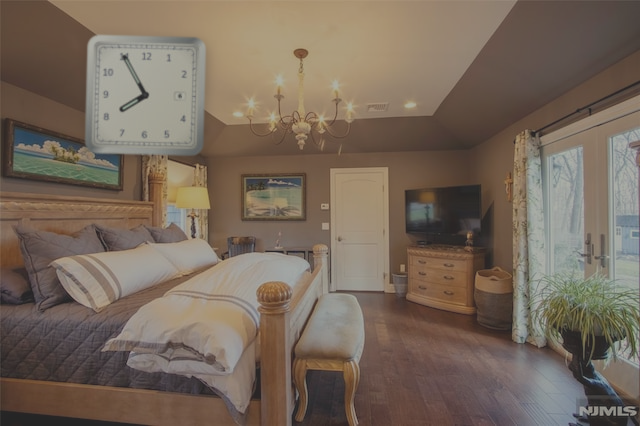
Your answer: 7 h 55 min
